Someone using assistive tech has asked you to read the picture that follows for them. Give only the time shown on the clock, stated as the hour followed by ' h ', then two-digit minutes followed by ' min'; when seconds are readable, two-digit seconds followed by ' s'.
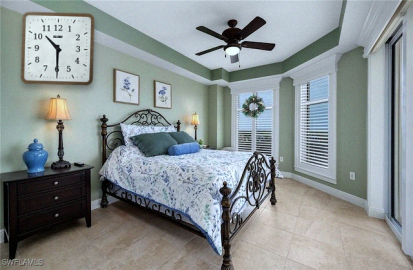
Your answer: 10 h 30 min
